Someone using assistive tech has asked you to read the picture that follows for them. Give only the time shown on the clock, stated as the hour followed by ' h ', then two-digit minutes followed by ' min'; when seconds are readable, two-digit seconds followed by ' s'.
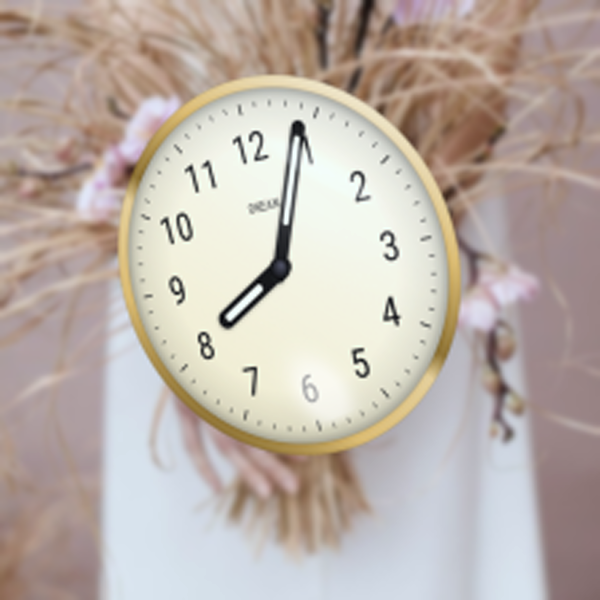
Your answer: 8 h 04 min
